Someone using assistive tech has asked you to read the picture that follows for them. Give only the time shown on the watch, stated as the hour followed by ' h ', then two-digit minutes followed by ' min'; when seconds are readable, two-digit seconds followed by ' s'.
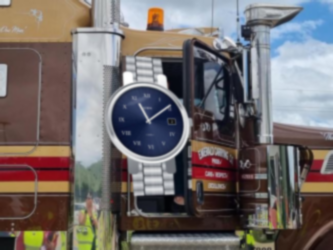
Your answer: 11 h 09 min
